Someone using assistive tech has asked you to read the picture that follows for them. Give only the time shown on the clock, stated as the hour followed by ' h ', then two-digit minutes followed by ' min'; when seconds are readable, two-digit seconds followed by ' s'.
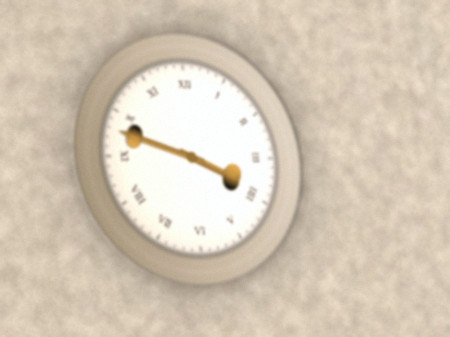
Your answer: 3 h 48 min
